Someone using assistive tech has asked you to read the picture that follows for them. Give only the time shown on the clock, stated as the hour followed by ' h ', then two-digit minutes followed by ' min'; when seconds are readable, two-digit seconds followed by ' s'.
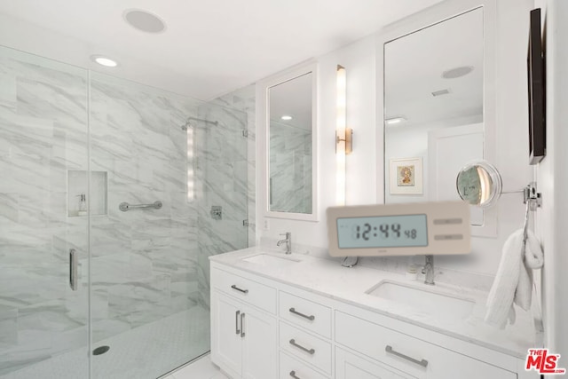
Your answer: 12 h 44 min
